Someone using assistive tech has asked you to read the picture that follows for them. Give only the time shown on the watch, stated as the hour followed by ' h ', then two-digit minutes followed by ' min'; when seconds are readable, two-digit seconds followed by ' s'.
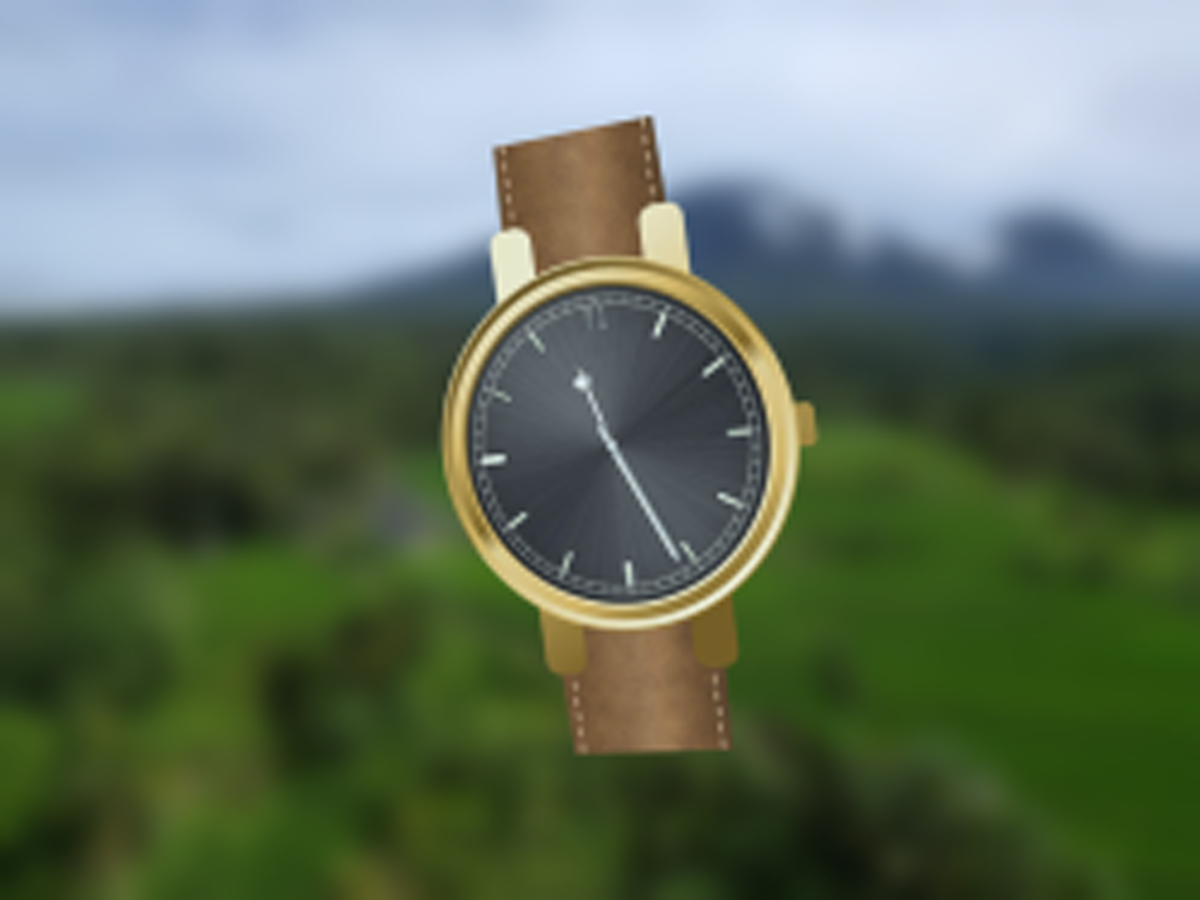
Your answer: 11 h 26 min
